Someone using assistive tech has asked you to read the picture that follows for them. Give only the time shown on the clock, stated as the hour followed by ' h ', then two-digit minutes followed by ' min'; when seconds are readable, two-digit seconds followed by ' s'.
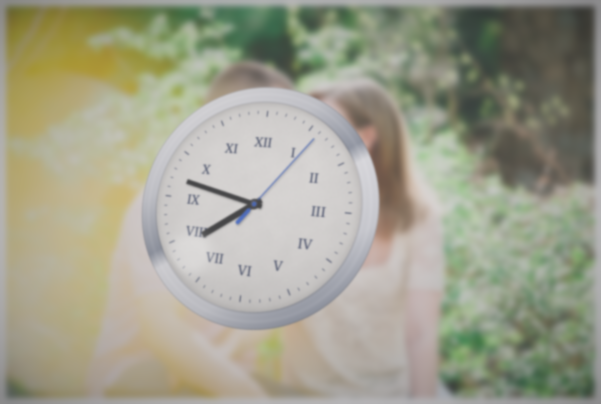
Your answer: 7 h 47 min 06 s
